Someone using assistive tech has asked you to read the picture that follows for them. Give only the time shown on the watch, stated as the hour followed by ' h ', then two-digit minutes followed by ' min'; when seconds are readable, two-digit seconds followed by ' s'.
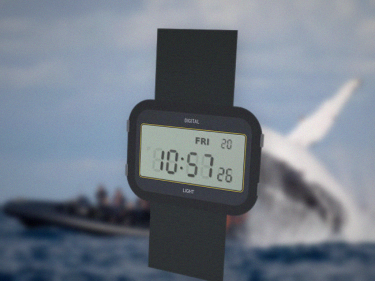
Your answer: 10 h 57 min 26 s
